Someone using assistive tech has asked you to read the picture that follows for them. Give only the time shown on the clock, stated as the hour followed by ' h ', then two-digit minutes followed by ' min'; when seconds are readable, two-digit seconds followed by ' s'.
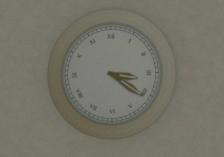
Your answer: 3 h 21 min
